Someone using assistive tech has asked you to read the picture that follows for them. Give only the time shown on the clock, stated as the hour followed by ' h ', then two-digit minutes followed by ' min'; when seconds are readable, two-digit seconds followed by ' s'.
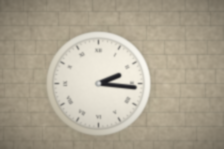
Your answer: 2 h 16 min
